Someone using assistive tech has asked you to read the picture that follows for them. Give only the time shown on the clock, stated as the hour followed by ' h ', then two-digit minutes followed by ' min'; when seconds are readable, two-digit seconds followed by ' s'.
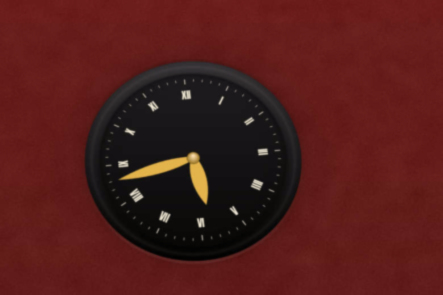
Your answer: 5 h 43 min
